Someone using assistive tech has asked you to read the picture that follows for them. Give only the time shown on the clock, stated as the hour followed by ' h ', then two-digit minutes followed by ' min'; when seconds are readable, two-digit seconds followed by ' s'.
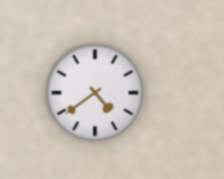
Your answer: 4 h 39 min
